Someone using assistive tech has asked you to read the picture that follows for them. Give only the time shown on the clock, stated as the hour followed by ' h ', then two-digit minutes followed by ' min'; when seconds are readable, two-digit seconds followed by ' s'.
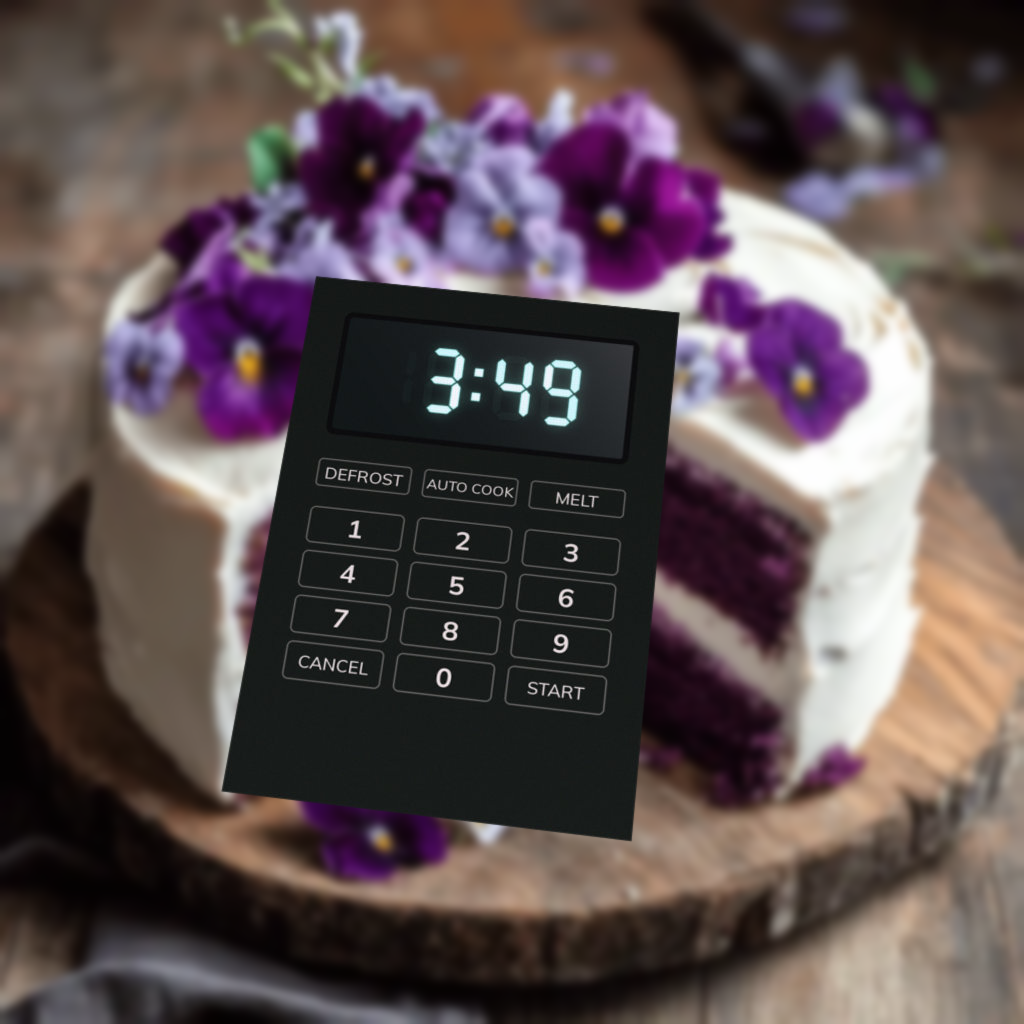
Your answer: 3 h 49 min
